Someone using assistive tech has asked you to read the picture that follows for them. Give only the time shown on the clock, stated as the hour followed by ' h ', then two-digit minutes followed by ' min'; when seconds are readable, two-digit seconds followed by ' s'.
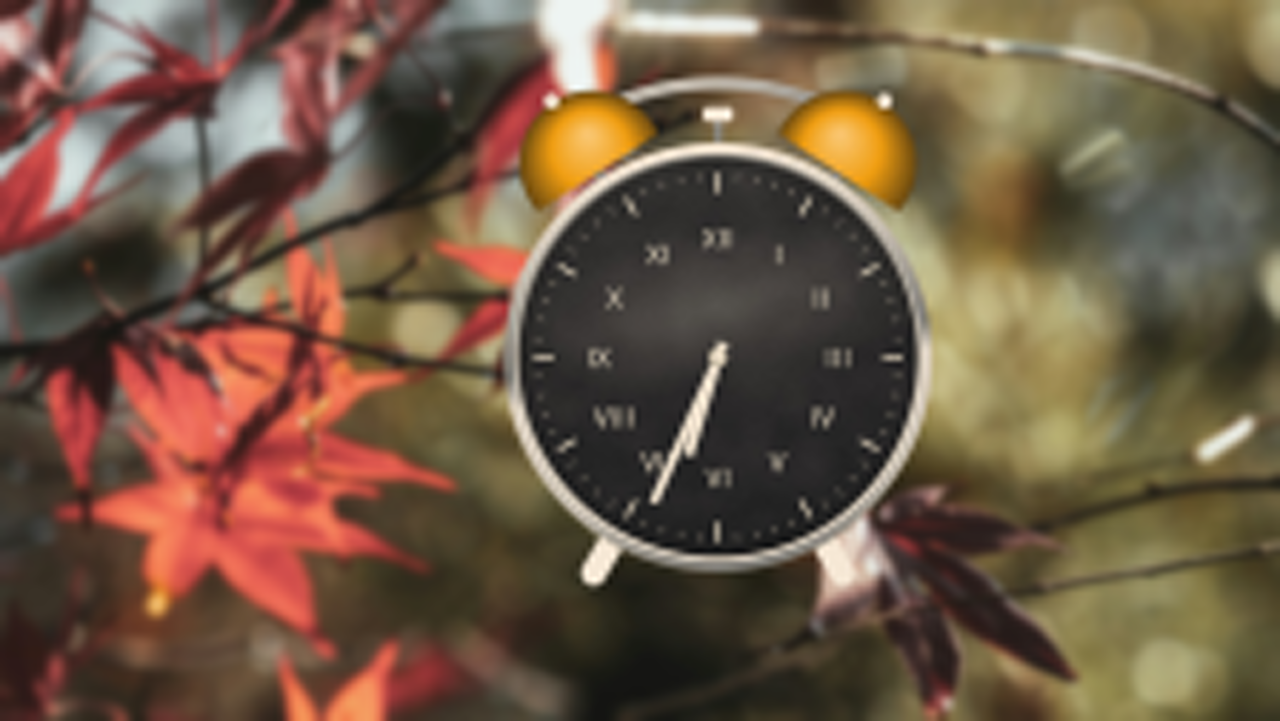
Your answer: 6 h 34 min
